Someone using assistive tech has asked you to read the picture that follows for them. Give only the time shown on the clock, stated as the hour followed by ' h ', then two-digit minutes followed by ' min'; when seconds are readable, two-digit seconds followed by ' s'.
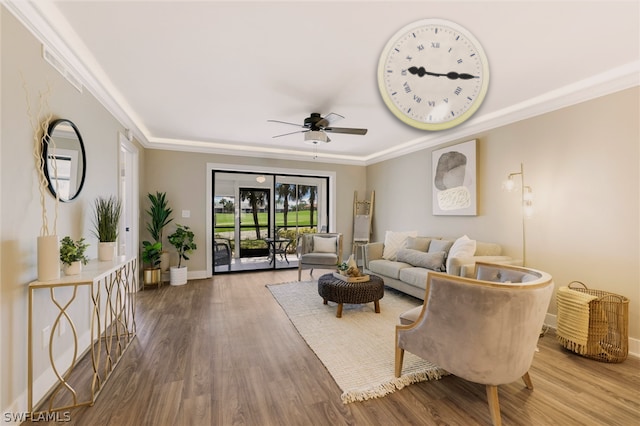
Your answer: 9 h 15 min
